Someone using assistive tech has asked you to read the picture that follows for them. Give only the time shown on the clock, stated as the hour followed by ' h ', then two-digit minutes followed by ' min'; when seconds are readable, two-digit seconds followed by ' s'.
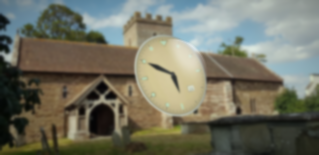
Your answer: 5 h 50 min
